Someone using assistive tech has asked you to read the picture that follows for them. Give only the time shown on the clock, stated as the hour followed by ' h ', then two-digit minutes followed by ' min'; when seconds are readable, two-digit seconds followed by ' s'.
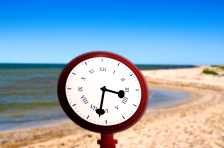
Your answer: 3 h 32 min
